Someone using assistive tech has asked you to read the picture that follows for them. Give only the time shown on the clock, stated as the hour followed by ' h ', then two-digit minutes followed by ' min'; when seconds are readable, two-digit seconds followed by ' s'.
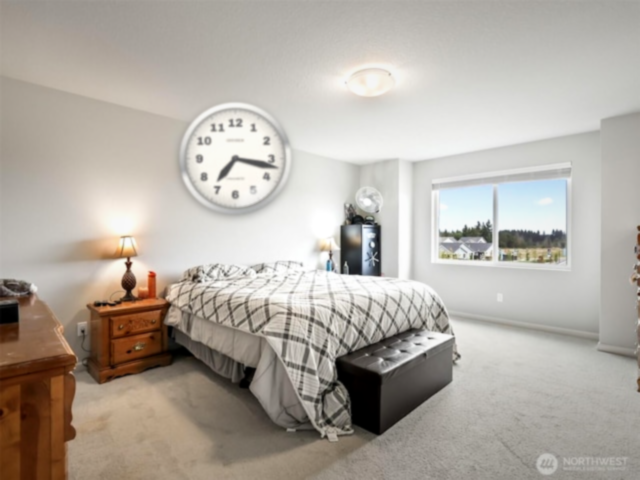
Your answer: 7 h 17 min
